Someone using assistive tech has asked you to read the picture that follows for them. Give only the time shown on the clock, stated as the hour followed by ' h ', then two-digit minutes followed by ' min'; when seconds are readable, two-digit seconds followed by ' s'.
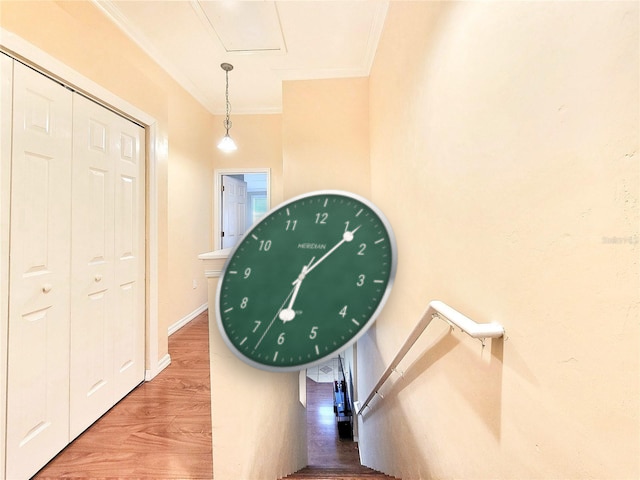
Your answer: 6 h 06 min 33 s
